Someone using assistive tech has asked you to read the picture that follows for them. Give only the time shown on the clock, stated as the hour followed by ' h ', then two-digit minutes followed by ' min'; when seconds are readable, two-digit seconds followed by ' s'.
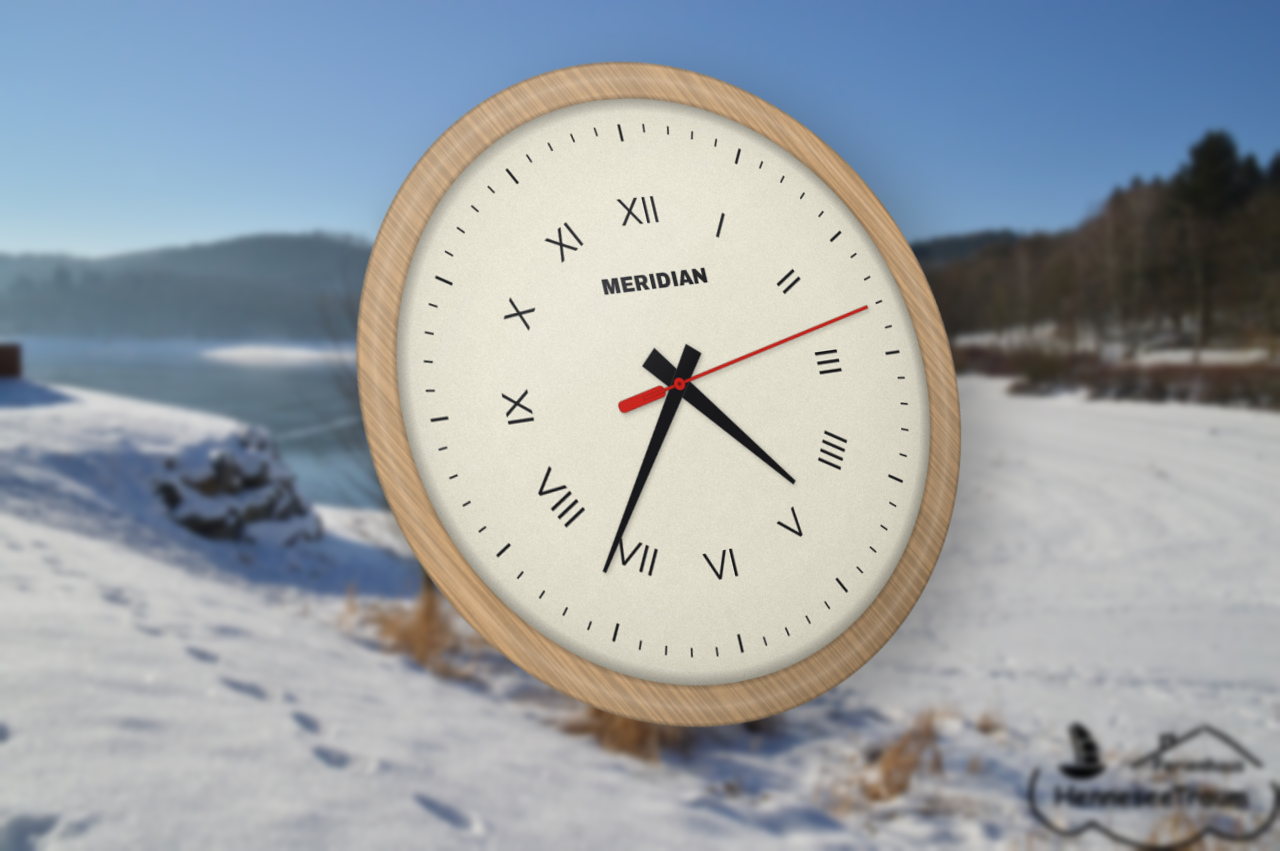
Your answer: 4 h 36 min 13 s
